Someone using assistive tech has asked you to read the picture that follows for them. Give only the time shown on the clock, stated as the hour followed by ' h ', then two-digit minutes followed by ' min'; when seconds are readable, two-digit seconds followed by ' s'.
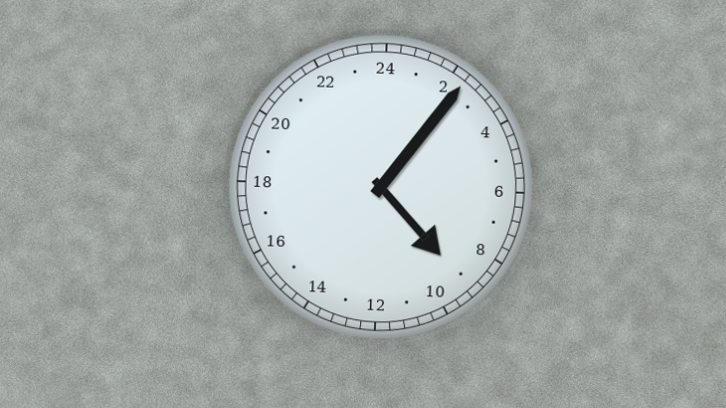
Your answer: 9 h 06 min
